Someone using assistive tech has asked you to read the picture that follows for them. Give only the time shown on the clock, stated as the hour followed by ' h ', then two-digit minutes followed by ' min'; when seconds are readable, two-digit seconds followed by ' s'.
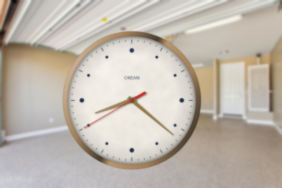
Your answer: 8 h 21 min 40 s
